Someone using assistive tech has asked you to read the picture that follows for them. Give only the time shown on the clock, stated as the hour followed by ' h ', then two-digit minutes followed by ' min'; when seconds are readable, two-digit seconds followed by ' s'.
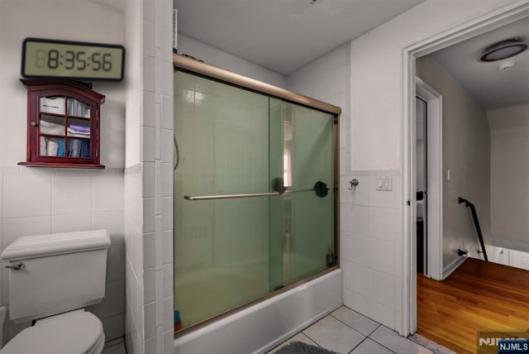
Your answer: 8 h 35 min 56 s
